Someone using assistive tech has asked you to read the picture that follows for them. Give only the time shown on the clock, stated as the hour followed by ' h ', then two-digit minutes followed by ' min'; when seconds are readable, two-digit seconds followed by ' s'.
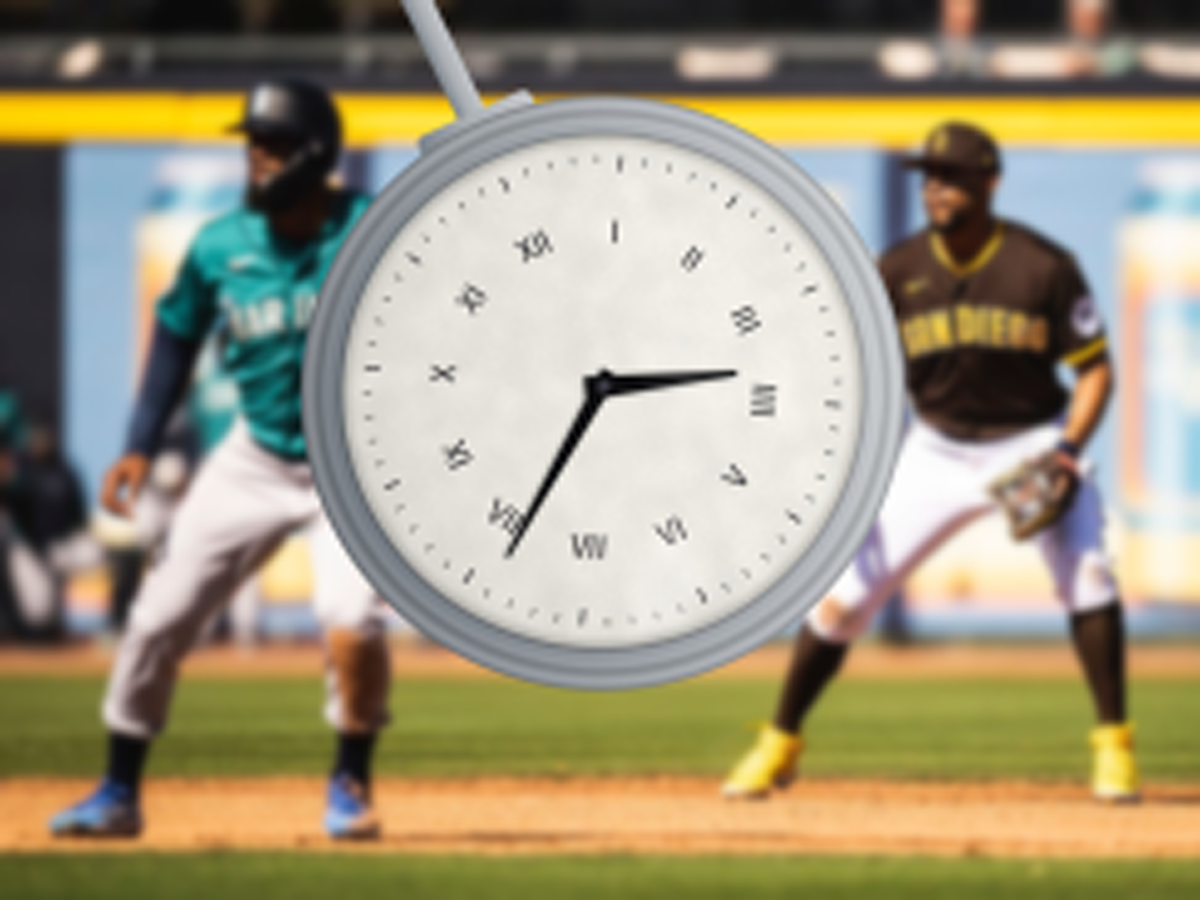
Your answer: 3 h 39 min
